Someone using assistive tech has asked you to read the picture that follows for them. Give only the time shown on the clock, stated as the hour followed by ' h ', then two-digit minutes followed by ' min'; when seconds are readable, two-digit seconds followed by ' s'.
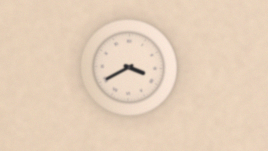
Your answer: 3 h 40 min
